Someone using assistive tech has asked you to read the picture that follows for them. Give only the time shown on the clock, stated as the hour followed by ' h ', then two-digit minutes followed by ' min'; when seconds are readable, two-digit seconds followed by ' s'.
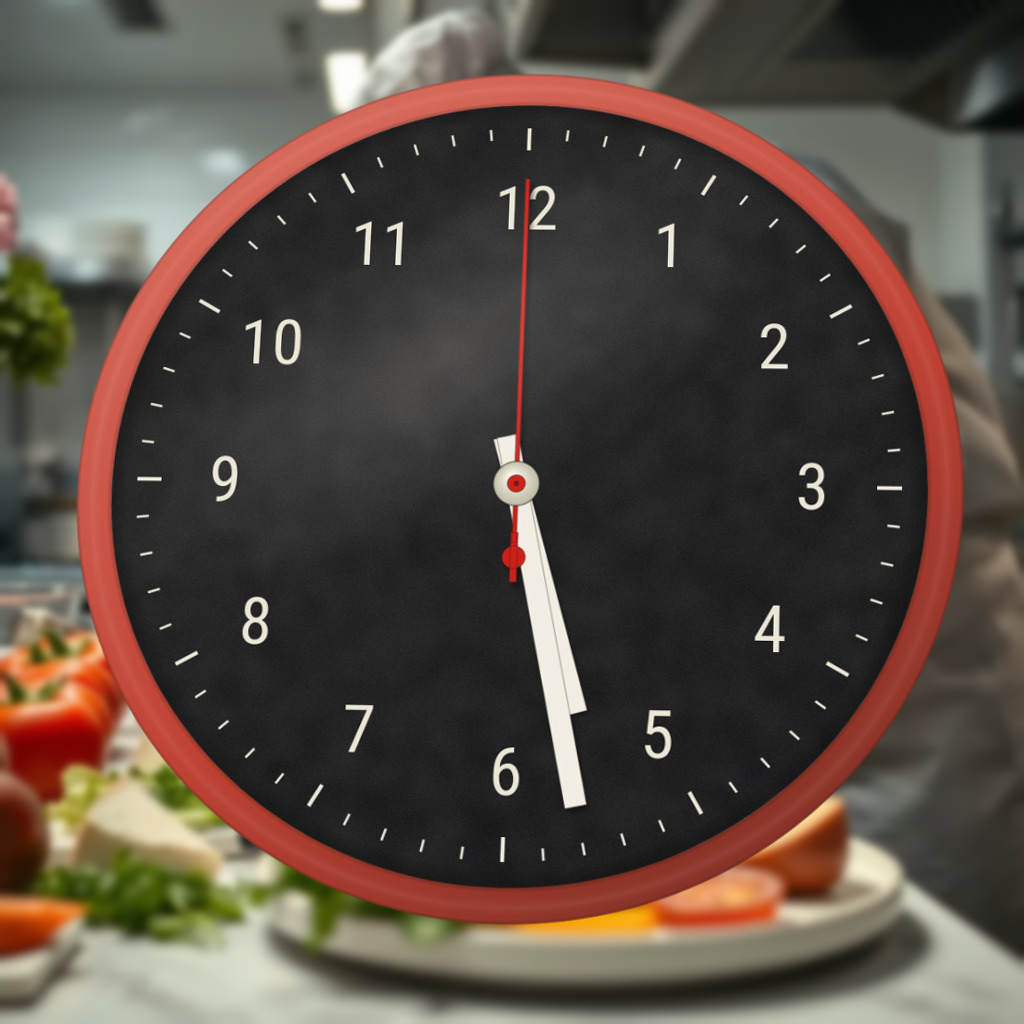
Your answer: 5 h 28 min 00 s
